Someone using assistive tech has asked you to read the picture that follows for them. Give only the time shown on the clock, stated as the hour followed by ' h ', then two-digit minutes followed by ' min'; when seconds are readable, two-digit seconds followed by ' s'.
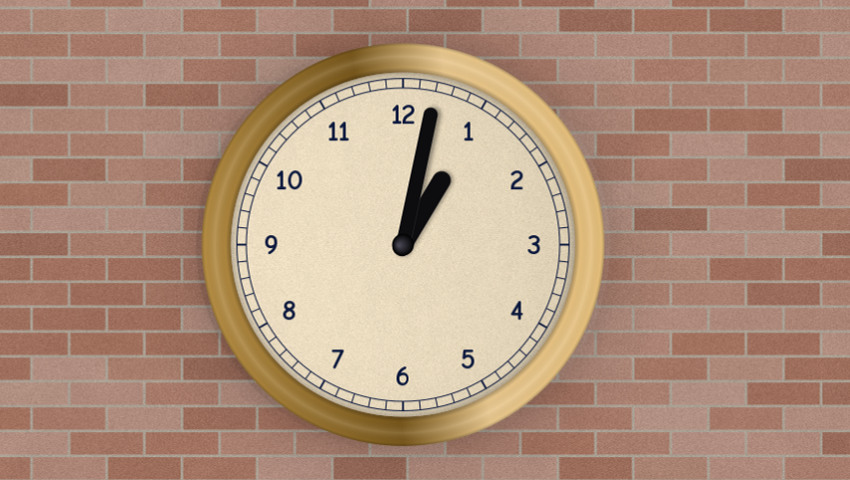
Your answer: 1 h 02 min
